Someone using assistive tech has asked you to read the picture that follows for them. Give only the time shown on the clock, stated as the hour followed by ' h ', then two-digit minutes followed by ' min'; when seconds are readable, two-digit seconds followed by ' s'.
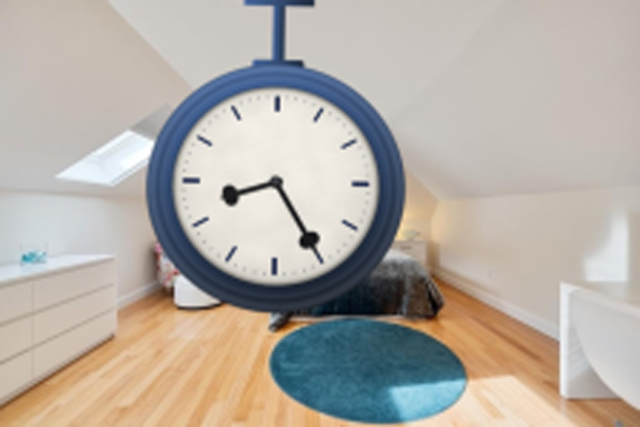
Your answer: 8 h 25 min
